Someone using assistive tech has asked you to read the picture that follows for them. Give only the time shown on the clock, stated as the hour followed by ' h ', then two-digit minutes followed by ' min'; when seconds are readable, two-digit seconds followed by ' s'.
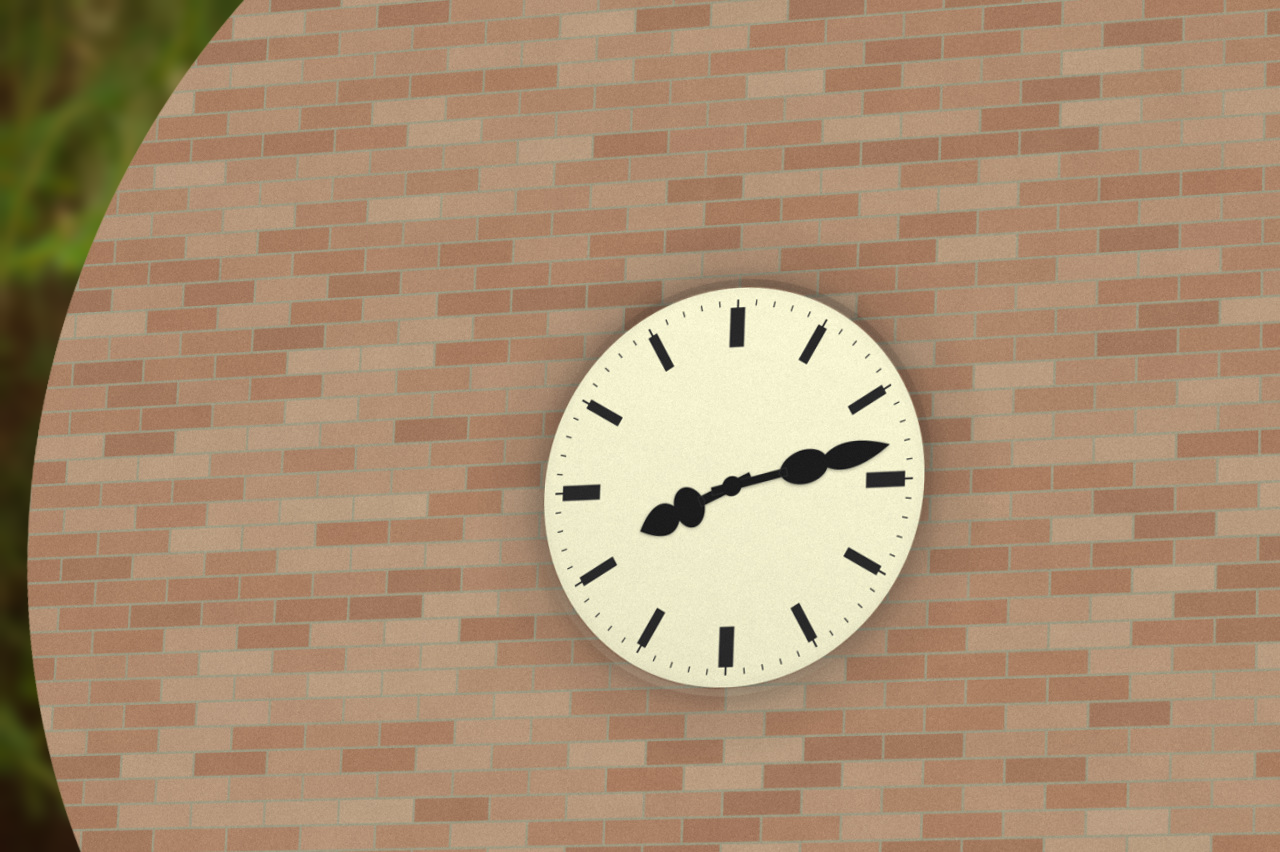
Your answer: 8 h 13 min
